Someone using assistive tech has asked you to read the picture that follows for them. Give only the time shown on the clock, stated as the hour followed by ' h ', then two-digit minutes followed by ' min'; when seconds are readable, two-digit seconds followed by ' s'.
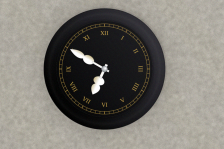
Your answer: 6 h 50 min
